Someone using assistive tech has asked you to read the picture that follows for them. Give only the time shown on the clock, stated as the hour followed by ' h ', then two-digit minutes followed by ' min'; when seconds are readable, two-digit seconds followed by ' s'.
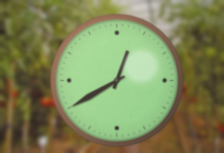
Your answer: 12 h 40 min
